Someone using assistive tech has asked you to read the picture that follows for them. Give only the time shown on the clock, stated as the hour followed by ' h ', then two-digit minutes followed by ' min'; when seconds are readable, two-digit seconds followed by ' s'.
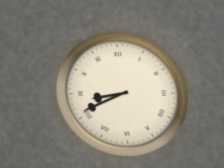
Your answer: 8 h 41 min
